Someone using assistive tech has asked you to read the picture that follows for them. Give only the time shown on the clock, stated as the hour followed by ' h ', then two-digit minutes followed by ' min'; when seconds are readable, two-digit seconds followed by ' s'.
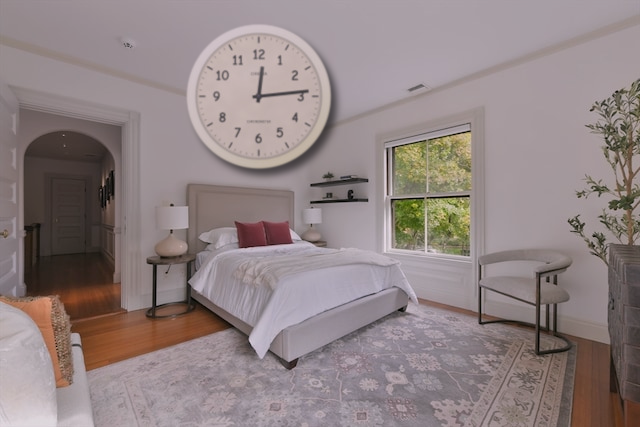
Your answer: 12 h 14 min
